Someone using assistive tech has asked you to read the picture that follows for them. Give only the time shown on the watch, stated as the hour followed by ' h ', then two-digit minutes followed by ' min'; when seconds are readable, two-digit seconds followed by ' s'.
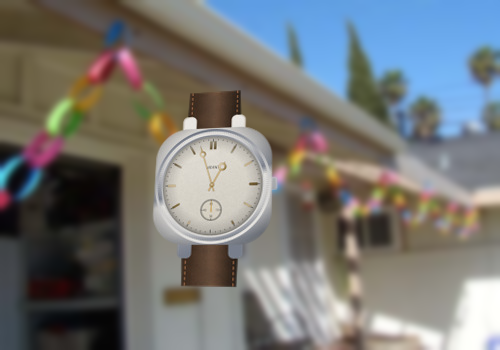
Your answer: 12 h 57 min
